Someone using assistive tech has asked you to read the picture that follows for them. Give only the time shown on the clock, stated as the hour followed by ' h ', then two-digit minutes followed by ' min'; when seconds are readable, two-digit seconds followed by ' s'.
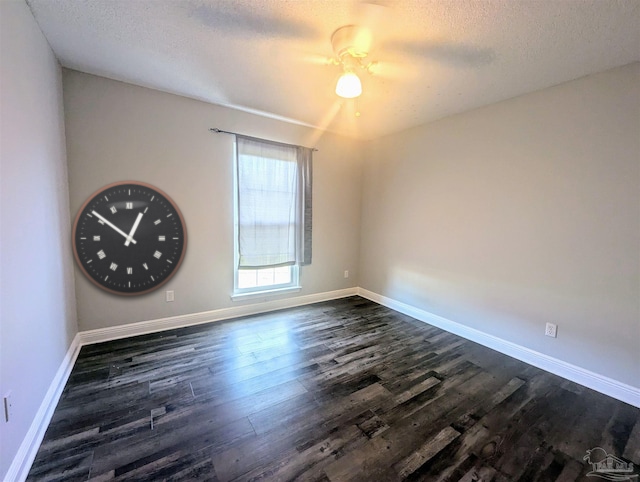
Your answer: 12 h 51 min
